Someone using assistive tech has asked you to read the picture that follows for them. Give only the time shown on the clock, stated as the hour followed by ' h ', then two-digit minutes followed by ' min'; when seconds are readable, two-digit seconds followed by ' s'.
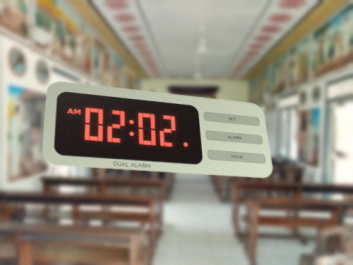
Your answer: 2 h 02 min
